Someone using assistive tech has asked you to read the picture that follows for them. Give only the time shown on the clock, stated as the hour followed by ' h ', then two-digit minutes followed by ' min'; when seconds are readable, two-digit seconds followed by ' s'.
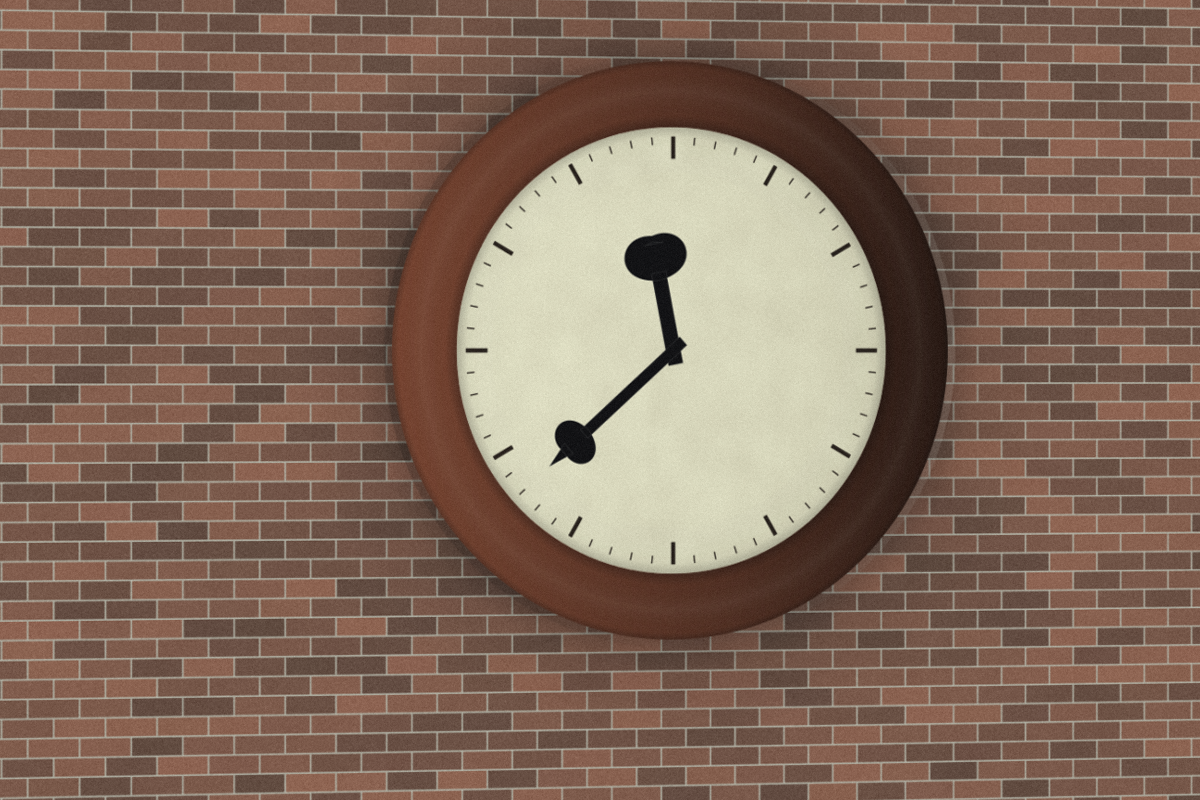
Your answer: 11 h 38 min
